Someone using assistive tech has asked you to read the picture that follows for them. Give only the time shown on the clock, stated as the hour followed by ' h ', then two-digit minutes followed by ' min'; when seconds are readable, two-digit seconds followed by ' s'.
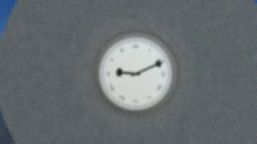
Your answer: 9 h 11 min
